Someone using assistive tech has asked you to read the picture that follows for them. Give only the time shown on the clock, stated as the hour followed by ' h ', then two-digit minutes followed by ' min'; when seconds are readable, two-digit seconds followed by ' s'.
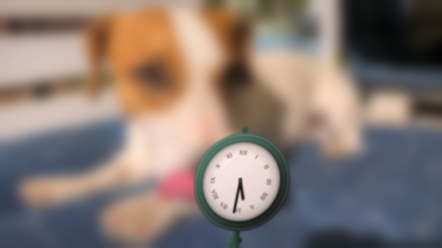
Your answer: 5 h 31 min
